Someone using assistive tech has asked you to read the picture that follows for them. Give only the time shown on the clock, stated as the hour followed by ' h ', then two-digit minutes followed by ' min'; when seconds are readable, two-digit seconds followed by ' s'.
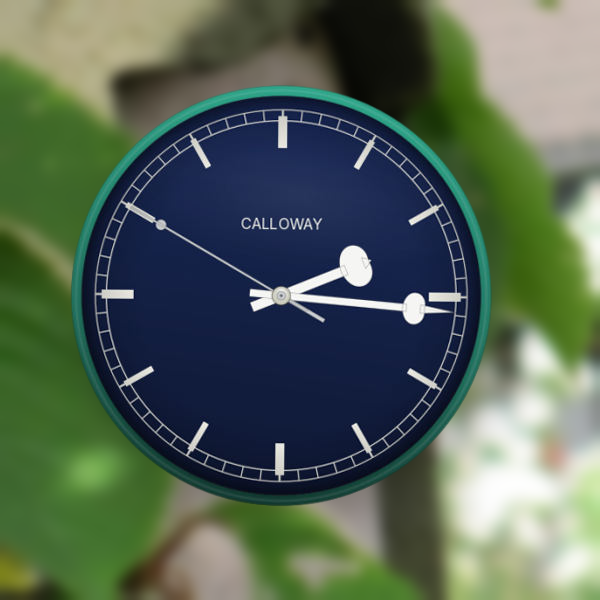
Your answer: 2 h 15 min 50 s
